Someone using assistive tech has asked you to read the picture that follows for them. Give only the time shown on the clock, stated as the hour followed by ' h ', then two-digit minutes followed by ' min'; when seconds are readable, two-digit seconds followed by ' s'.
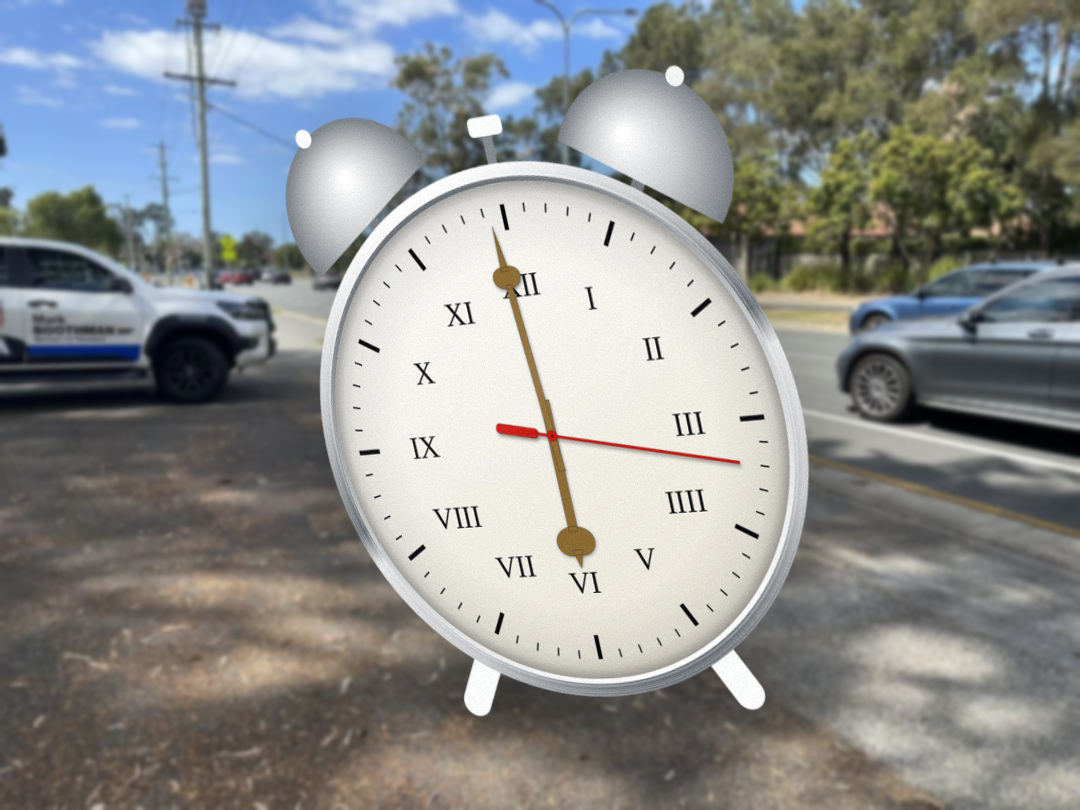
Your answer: 5 h 59 min 17 s
